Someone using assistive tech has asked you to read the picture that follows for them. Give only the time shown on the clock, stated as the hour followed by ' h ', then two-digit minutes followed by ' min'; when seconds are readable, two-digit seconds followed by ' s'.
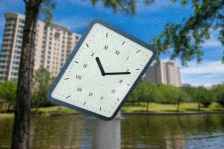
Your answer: 10 h 11 min
